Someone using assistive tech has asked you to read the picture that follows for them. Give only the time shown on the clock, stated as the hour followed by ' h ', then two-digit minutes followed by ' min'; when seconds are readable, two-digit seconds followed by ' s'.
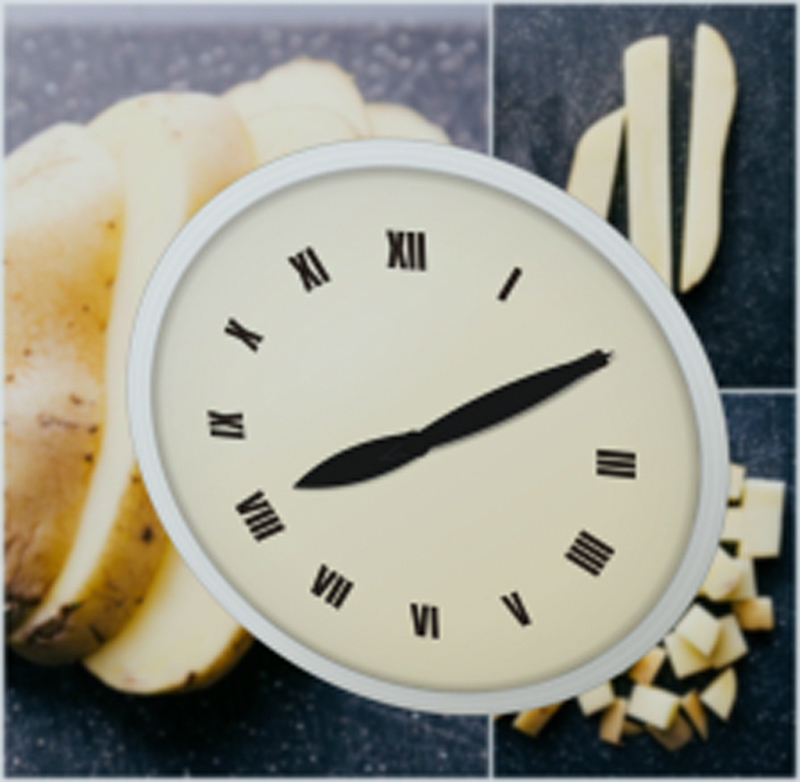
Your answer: 8 h 10 min
